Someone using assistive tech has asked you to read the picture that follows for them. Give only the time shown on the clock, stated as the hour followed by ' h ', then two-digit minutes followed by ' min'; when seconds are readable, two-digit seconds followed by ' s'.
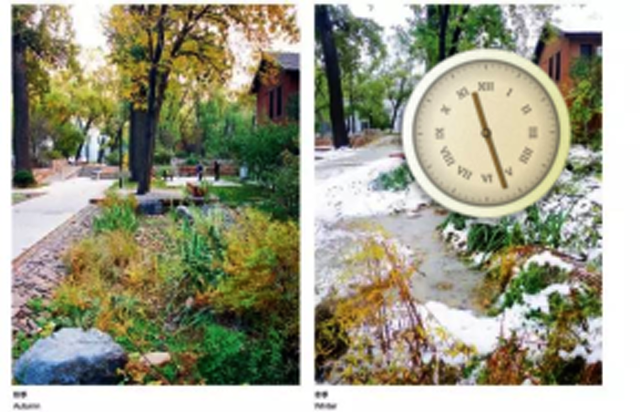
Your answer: 11 h 27 min
